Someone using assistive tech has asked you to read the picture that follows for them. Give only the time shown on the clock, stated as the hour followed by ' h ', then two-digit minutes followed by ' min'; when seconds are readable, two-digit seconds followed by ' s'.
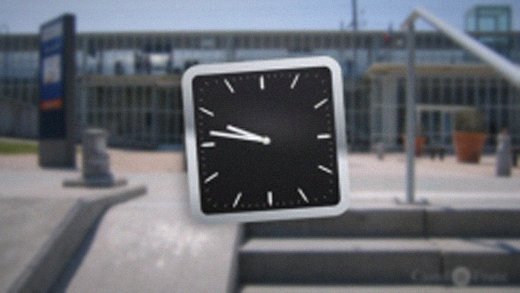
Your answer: 9 h 47 min
